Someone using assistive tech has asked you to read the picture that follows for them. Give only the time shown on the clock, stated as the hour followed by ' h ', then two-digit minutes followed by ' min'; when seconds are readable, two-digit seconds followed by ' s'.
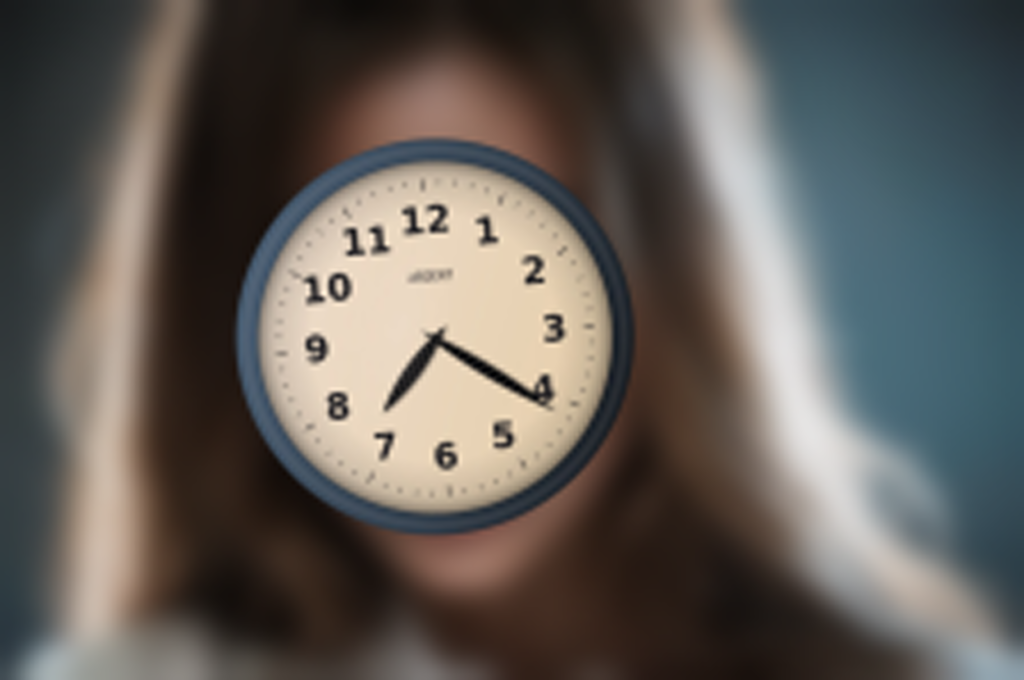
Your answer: 7 h 21 min
